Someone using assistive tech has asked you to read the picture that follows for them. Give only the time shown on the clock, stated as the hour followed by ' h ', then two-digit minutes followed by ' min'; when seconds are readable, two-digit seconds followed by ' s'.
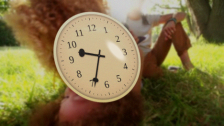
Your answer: 9 h 34 min
